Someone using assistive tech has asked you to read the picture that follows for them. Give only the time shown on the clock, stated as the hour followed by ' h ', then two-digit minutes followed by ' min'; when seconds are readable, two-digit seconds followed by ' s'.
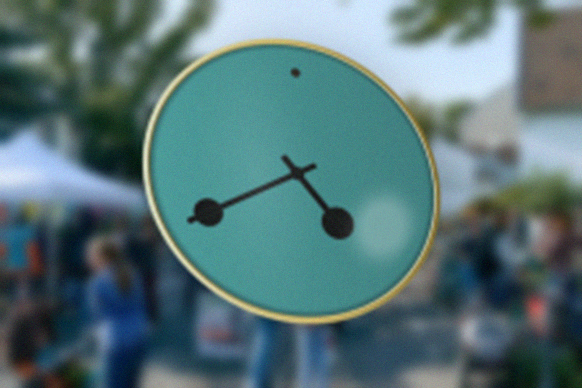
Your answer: 4 h 40 min
